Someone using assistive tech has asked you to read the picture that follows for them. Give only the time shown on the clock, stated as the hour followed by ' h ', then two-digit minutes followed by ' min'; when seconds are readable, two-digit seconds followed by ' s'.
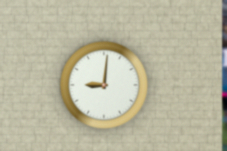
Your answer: 9 h 01 min
